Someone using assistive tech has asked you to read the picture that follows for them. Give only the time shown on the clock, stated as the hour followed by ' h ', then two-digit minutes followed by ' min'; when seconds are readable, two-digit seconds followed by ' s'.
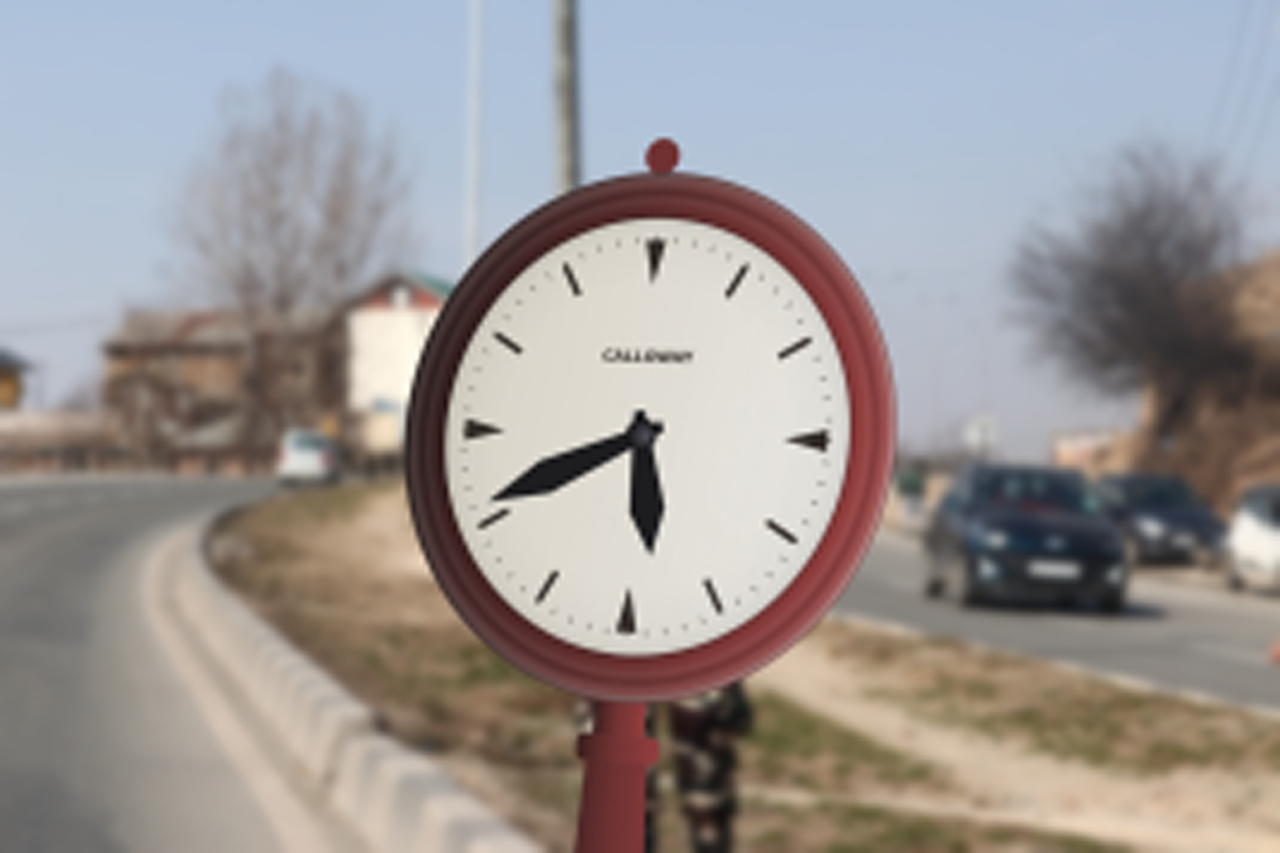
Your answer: 5 h 41 min
